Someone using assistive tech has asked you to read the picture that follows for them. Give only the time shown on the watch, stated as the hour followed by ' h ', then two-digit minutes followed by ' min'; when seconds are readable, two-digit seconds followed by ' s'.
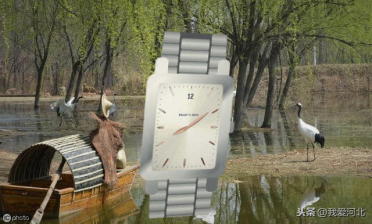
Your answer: 8 h 09 min
